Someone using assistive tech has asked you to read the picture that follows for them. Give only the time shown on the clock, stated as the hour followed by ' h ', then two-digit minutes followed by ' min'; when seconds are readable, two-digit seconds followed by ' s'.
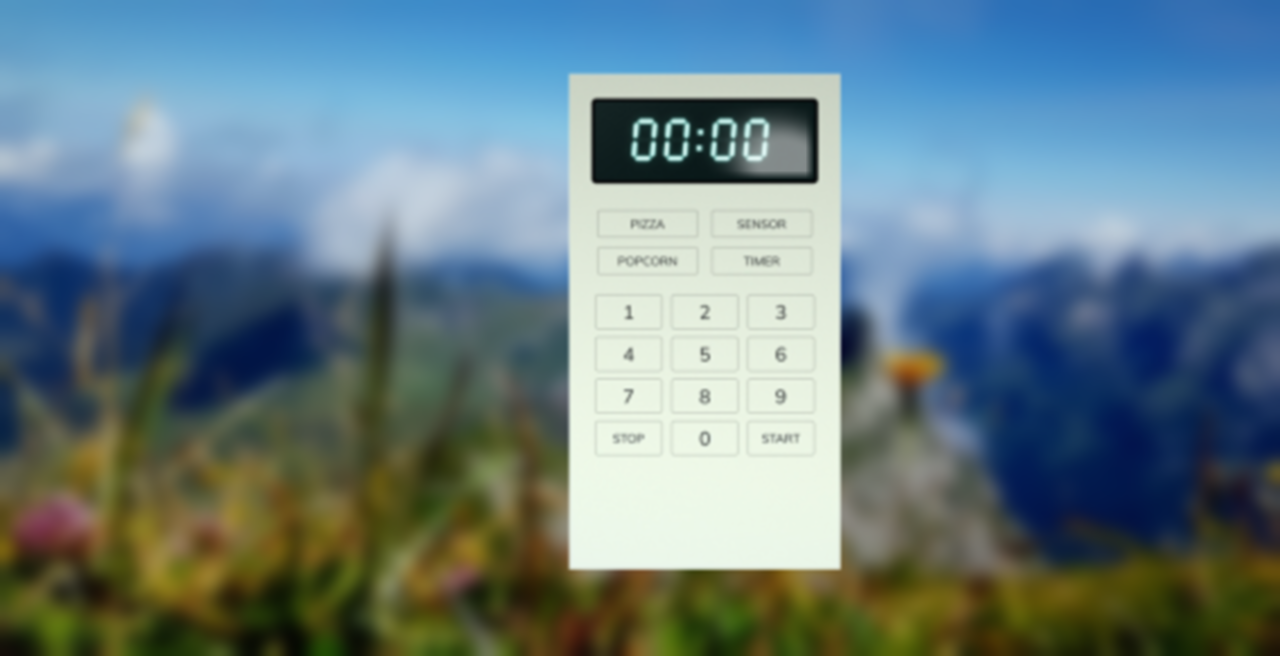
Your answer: 0 h 00 min
